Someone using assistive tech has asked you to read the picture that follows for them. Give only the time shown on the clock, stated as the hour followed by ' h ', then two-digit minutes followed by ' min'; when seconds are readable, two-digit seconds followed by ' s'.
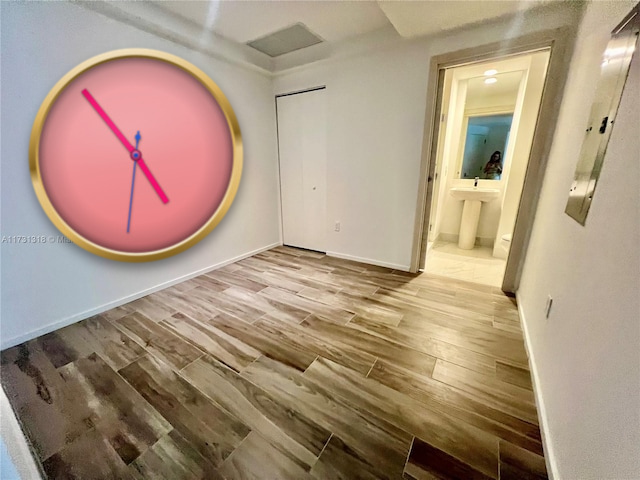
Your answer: 4 h 53 min 31 s
